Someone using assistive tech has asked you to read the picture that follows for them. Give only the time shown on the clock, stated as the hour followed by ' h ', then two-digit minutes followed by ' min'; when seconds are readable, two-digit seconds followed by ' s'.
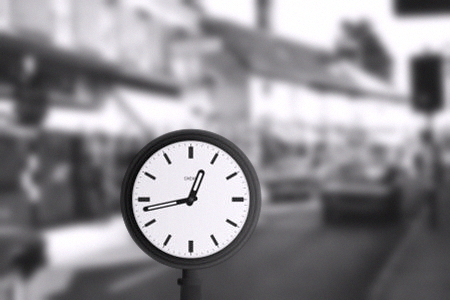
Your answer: 12 h 43 min
